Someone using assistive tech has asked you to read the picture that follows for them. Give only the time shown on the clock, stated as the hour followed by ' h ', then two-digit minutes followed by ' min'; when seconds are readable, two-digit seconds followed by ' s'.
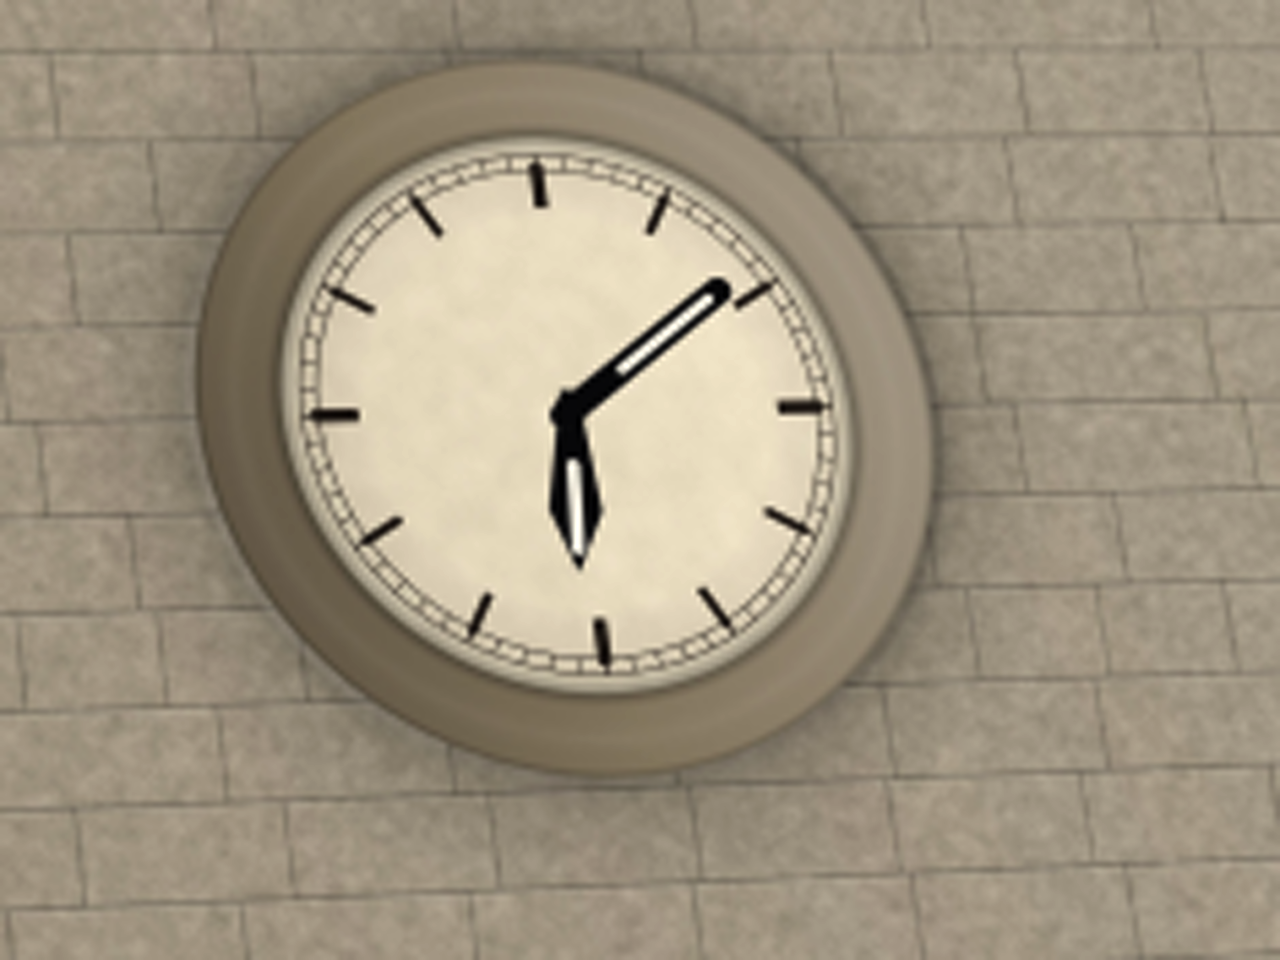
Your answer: 6 h 09 min
